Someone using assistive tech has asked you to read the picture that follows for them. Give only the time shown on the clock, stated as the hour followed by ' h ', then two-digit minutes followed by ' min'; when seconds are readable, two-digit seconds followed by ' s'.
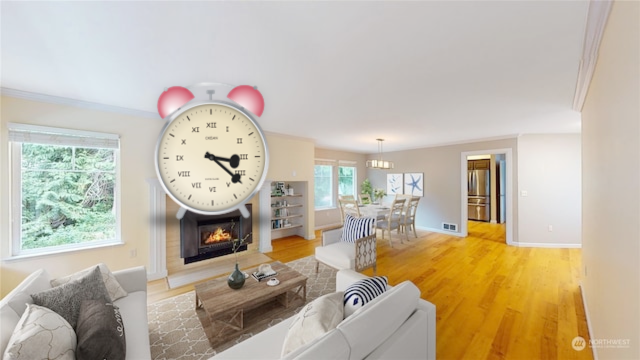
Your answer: 3 h 22 min
